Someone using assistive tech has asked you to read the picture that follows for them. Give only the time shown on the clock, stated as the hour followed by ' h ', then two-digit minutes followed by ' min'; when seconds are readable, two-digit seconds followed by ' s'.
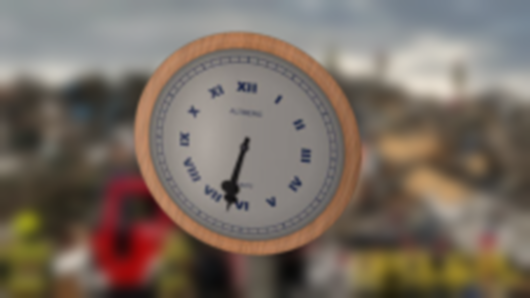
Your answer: 6 h 32 min
